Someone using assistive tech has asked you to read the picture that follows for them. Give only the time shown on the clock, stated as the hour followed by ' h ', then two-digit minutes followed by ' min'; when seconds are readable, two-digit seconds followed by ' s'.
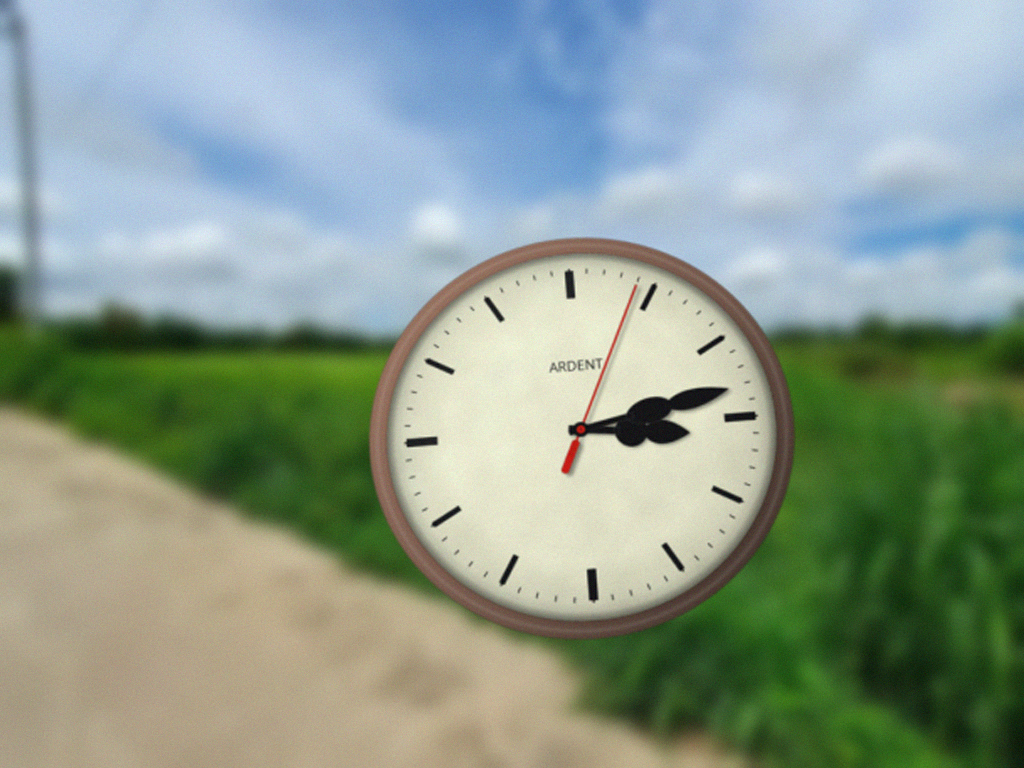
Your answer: 3 h 13 min 04 s
